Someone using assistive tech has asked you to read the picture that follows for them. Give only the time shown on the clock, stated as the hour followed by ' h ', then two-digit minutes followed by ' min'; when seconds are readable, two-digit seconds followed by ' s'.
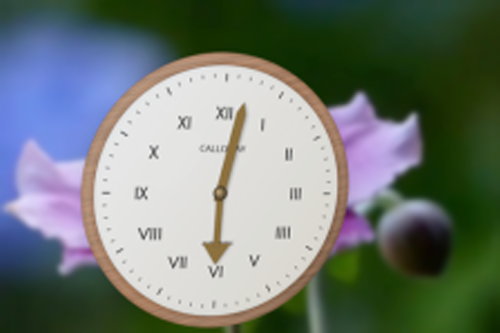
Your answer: 6 h 02 min
